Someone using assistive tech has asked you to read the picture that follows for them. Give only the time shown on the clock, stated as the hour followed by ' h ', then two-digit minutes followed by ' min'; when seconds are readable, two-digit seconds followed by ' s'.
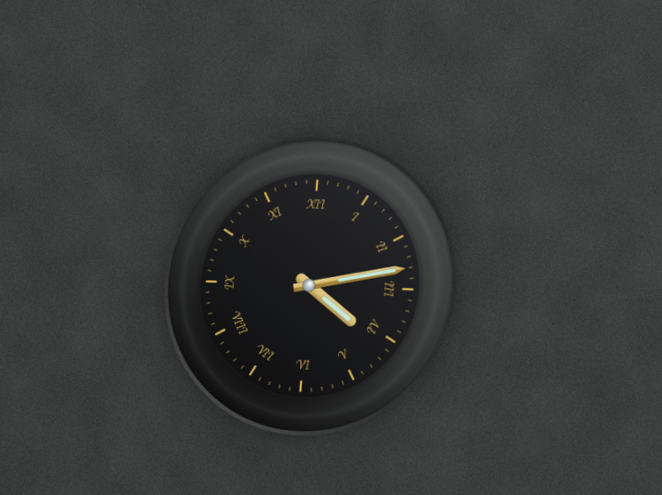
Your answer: 4 h 13 min
